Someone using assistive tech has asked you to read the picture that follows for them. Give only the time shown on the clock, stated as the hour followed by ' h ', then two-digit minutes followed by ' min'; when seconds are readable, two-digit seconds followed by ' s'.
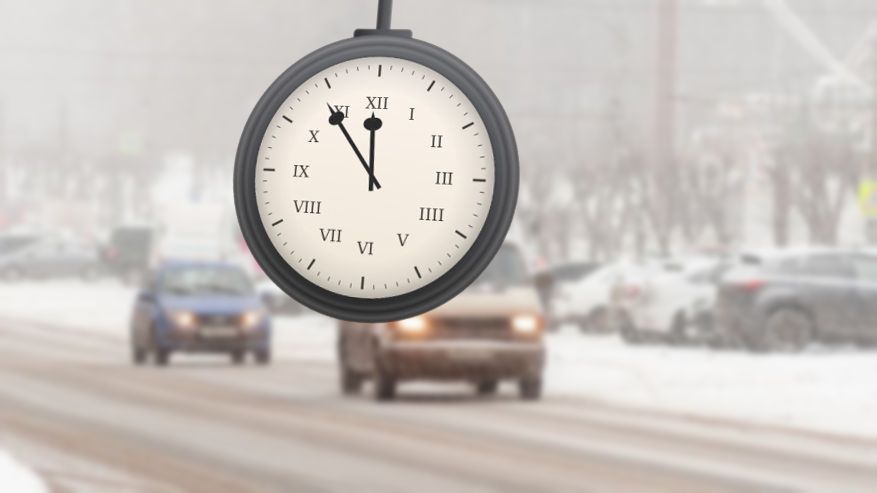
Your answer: 11 h 54 min
